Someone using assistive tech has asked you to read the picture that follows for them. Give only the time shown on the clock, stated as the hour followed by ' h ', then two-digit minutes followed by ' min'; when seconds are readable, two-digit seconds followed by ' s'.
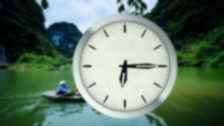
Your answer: 6 h 15 min
